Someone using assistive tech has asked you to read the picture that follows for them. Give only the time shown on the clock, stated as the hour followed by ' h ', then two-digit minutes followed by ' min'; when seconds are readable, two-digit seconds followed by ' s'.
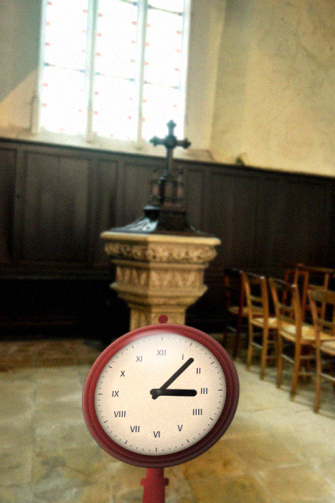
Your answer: 3 h 07 min
